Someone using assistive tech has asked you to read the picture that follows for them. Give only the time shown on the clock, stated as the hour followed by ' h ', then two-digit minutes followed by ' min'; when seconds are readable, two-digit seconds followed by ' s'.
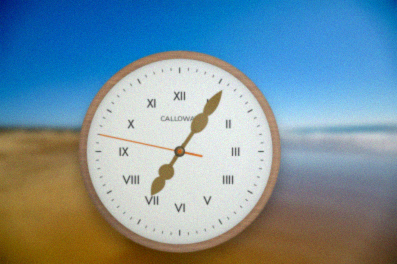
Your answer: 7 h 05 min 47 s
